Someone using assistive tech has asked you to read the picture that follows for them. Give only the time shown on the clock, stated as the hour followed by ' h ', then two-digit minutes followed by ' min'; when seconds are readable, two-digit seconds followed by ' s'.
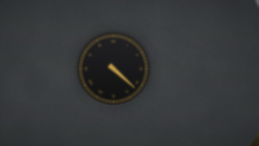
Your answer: 4 h 22 min
